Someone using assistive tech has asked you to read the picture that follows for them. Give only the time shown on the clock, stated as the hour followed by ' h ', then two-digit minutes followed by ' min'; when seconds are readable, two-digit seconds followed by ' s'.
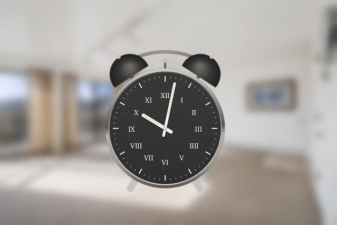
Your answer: 10 h 02 min
